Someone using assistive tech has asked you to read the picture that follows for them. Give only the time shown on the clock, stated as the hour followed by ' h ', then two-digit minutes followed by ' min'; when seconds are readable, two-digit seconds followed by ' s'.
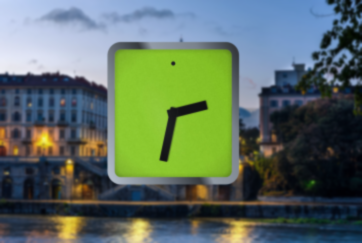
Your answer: 2 h 32 min
